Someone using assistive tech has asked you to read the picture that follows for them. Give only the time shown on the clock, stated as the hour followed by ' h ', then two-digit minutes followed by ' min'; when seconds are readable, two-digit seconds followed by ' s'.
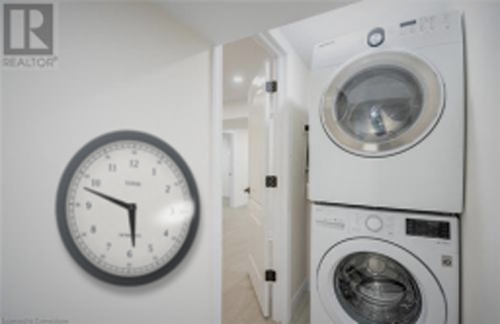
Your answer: 5 h 48 min
